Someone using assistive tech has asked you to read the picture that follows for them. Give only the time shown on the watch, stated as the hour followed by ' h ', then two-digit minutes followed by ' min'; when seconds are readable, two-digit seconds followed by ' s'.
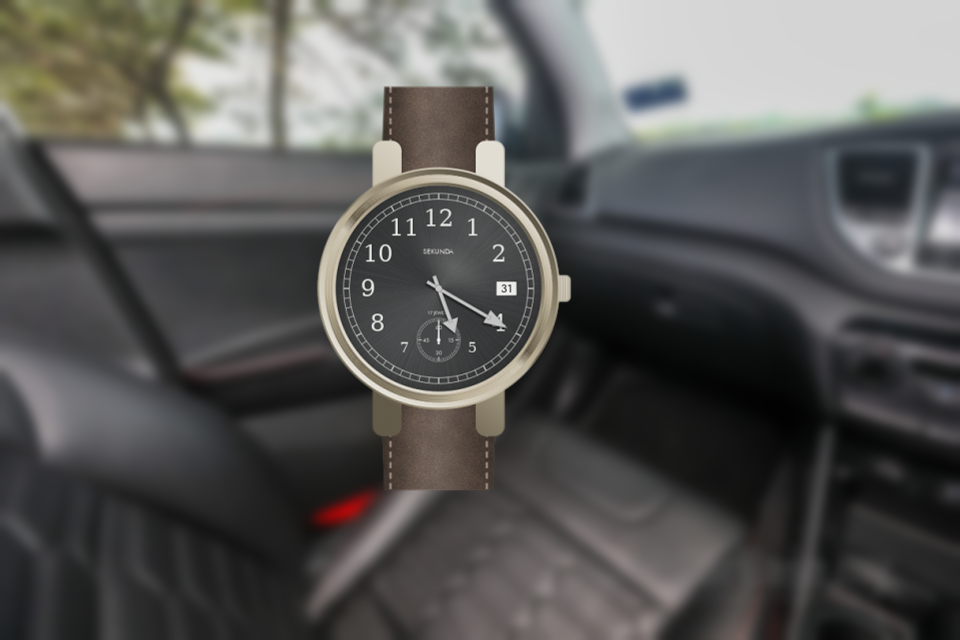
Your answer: 5 h 20 min
